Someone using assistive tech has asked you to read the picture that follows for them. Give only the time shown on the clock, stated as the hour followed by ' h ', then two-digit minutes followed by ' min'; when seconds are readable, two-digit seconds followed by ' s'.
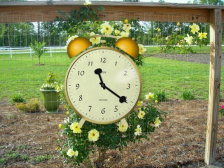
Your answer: 11 h 21 min
